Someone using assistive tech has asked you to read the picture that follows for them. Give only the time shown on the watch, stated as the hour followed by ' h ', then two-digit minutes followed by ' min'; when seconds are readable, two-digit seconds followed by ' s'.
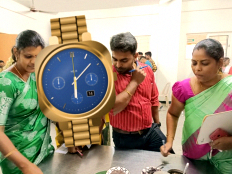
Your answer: 6 h 08 min
